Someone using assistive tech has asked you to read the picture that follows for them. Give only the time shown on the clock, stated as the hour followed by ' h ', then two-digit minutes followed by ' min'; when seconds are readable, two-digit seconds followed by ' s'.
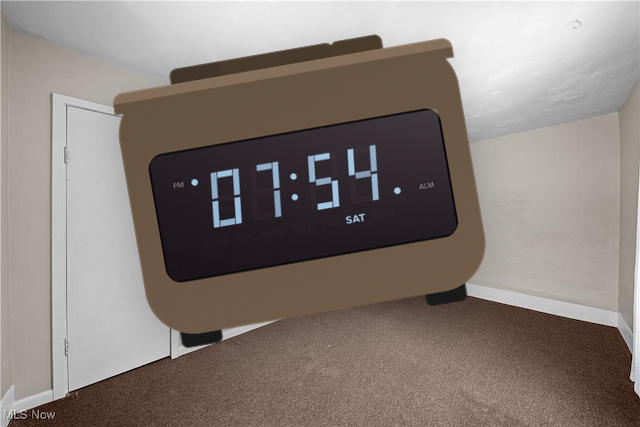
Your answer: 7 h 54 min
